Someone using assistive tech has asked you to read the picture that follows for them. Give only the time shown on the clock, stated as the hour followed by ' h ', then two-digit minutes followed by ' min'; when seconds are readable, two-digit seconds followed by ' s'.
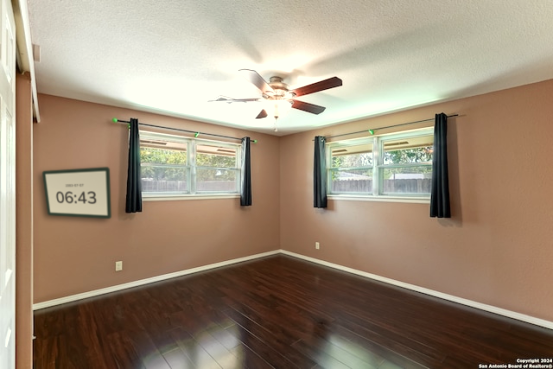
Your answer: 6 h 43 min
